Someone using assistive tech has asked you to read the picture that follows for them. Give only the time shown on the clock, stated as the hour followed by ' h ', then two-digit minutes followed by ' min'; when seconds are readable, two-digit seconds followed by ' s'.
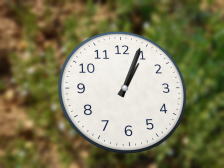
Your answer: 1 h 04 min
